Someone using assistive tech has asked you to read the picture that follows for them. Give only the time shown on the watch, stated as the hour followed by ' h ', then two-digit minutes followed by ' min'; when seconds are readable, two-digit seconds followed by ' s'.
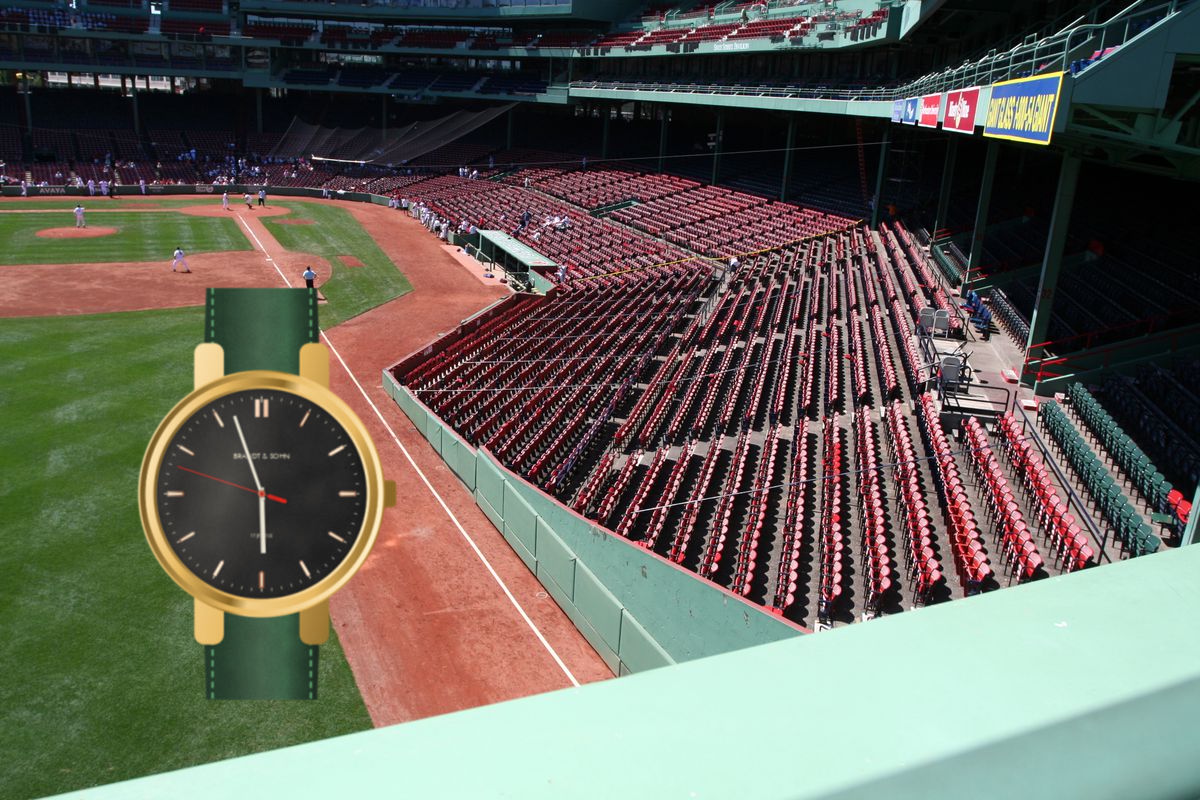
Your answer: 5 h 56 min 48 s
